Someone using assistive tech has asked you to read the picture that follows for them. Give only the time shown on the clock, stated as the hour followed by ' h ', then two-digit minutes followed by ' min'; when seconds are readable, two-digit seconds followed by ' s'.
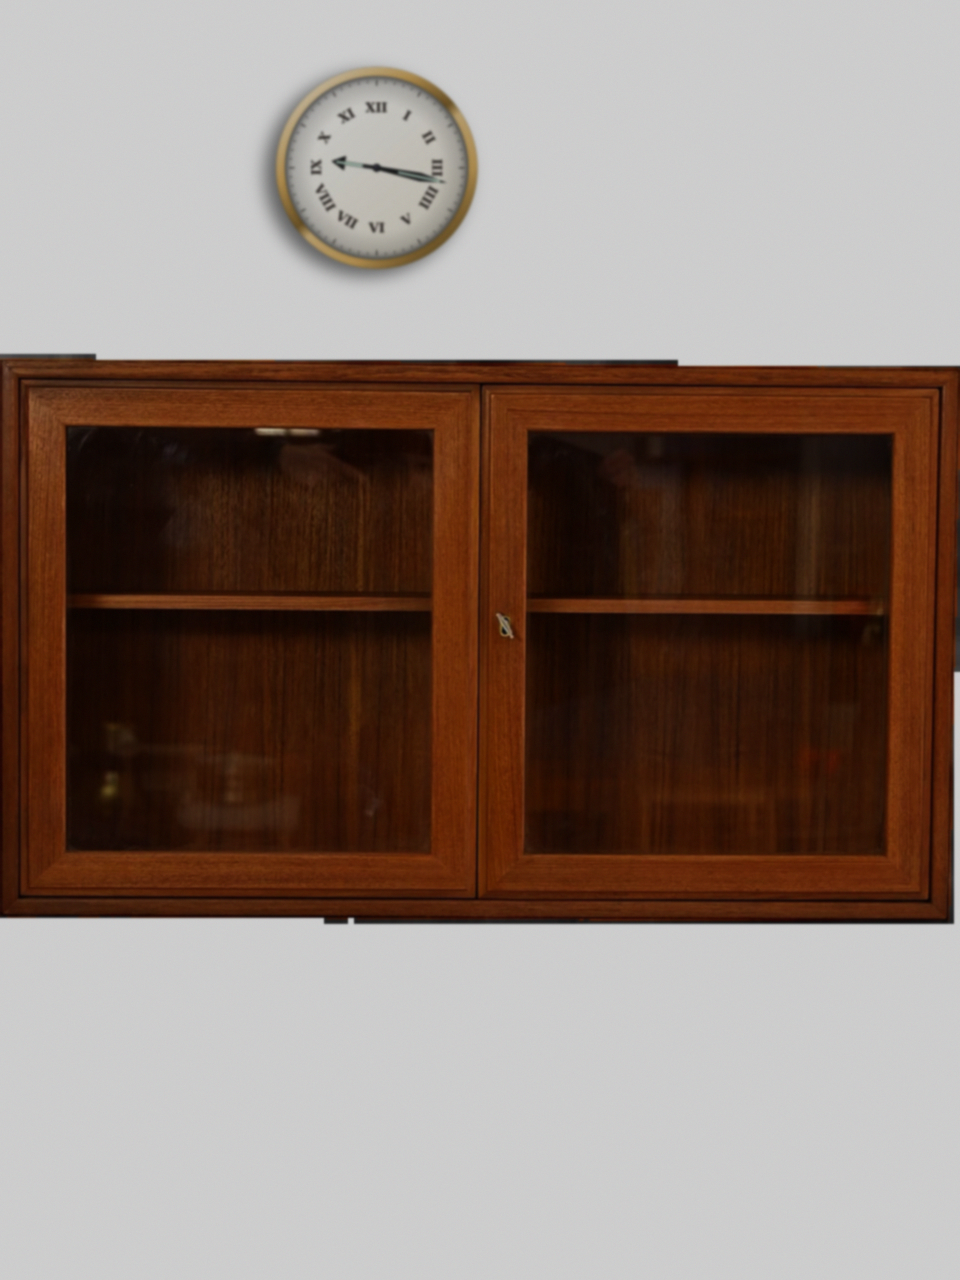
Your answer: 9 h 17 min
